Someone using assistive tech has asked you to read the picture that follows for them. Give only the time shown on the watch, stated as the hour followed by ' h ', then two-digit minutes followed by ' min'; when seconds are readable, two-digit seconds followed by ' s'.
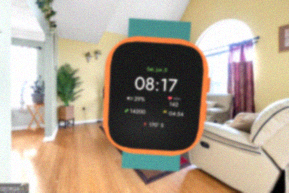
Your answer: 8 h 17 min
